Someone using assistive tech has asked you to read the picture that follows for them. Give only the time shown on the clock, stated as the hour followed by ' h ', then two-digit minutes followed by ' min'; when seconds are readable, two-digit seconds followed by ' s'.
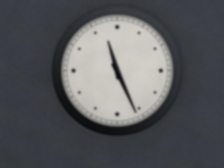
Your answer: 11 h 26 min
